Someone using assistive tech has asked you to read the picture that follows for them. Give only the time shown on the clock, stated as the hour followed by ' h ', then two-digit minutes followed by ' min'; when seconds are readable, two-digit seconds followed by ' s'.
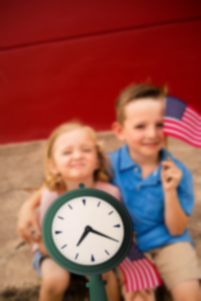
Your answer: 7 h 20 min
